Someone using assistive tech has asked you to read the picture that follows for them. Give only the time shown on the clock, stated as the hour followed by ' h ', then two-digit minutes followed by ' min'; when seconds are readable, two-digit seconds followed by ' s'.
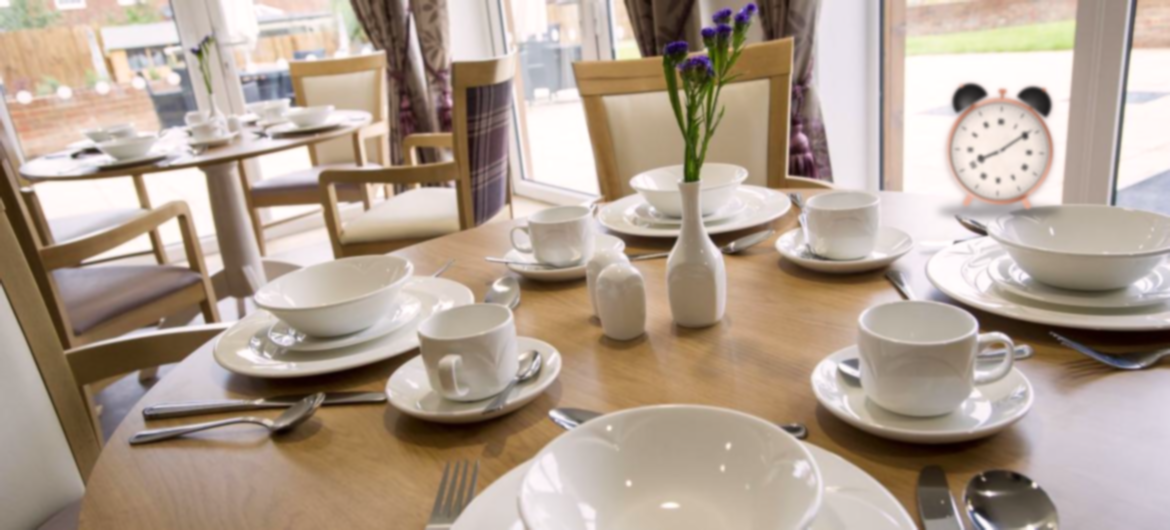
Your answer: 8 h 09 min
